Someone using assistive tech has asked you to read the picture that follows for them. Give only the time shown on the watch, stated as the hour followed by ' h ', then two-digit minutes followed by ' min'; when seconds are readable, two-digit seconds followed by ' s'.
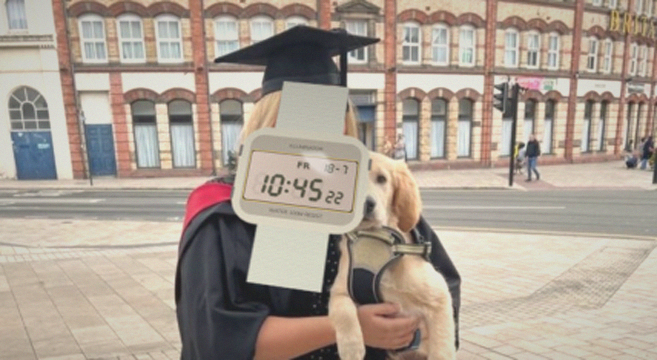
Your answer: 10 h 45 min 22 s
